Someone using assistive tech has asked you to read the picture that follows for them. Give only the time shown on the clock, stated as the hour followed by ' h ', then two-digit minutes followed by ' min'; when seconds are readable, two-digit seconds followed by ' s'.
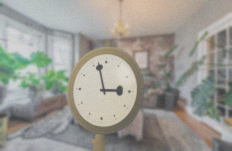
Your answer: 2 h 57 min
